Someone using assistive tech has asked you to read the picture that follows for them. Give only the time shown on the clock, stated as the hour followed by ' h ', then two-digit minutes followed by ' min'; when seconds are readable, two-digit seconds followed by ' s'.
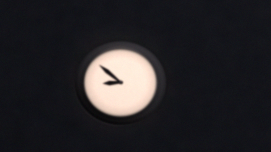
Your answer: 8 h 52 min
